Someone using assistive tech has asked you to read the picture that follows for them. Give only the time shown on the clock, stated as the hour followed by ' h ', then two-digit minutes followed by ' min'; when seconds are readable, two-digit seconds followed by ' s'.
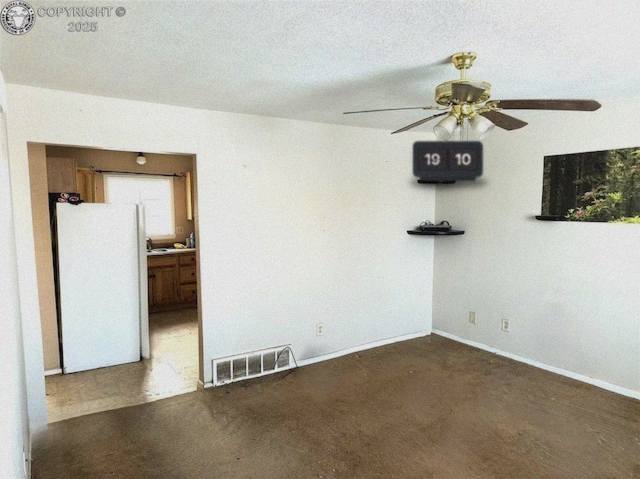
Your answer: 19 h 10 min
